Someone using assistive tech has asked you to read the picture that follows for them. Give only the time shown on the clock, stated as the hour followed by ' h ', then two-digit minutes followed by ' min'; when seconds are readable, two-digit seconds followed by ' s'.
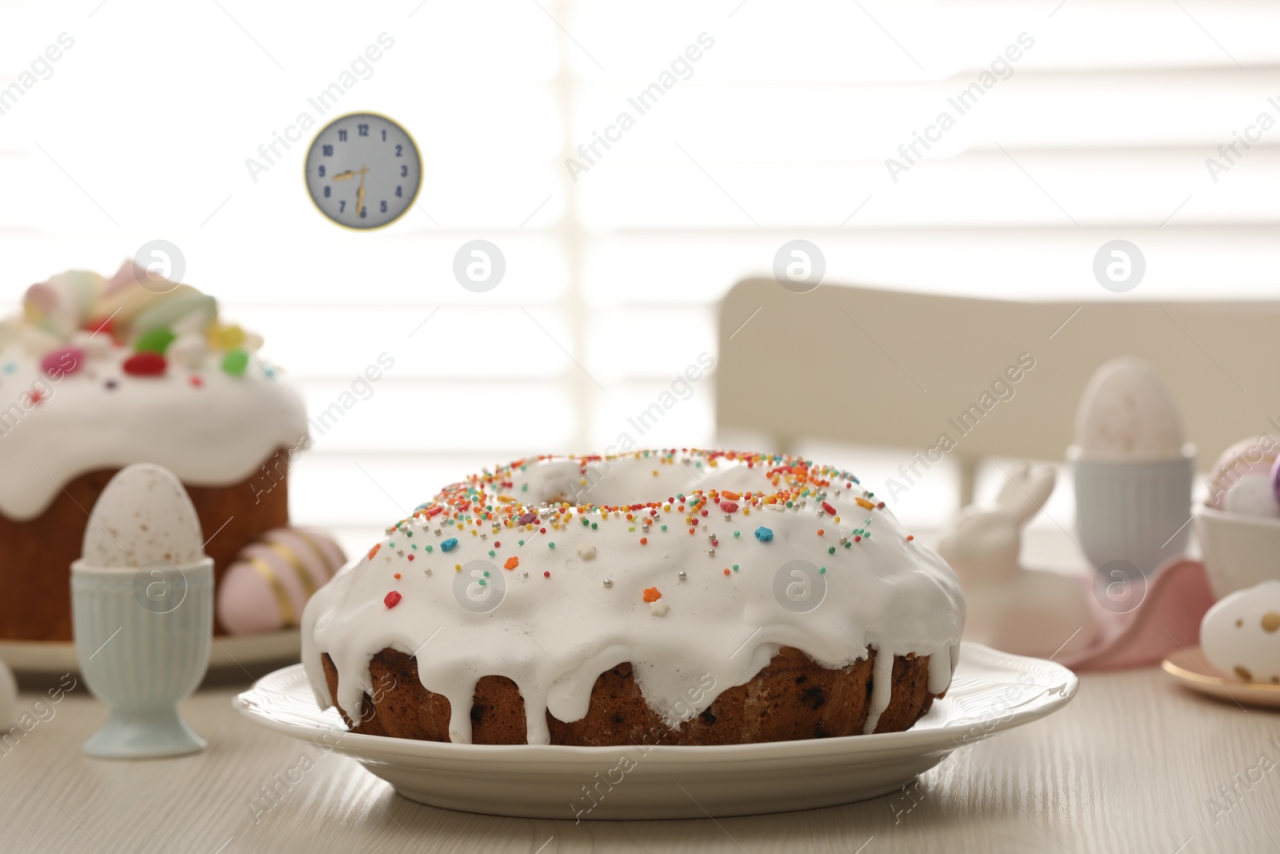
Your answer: 8 h 31 min
